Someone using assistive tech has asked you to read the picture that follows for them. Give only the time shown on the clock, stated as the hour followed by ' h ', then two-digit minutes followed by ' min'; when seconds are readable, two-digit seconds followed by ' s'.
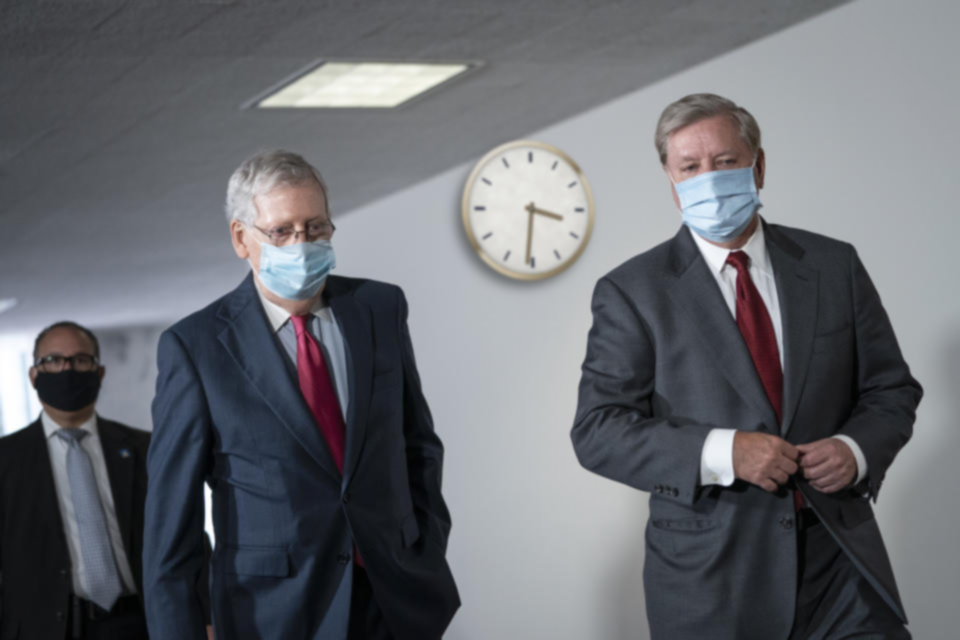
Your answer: 3 h 31 min
